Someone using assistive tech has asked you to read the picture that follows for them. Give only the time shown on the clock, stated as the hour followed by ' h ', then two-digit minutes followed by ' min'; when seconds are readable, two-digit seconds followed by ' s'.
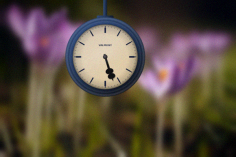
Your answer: 5 h 27 min
